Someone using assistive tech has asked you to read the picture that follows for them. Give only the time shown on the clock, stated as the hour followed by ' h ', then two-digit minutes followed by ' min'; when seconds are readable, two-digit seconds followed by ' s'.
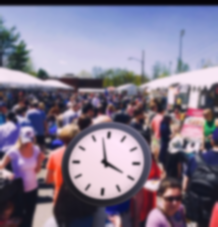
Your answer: 3 h 58 min
